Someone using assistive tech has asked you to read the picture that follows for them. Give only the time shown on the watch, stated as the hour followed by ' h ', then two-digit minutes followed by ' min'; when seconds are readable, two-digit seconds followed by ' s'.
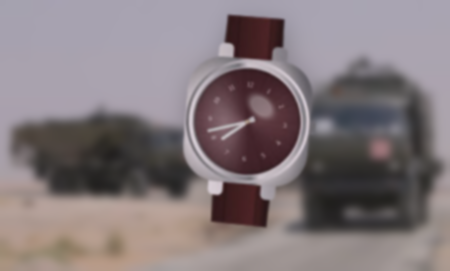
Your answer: 7 h 42 min
